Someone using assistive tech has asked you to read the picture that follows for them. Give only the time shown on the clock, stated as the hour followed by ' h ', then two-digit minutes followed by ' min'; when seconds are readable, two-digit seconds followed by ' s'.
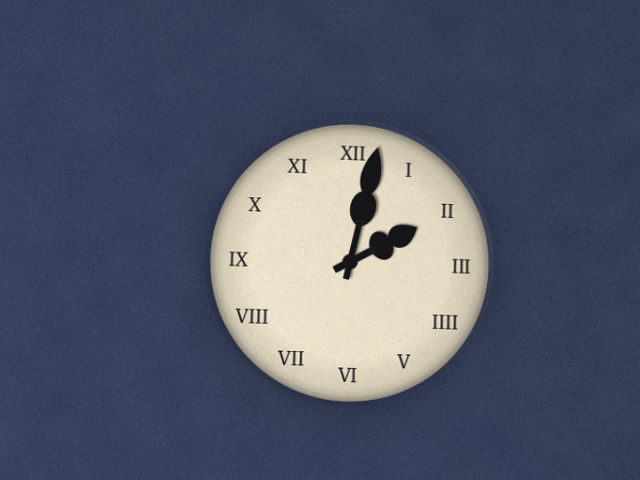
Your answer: 2 h 02 min
